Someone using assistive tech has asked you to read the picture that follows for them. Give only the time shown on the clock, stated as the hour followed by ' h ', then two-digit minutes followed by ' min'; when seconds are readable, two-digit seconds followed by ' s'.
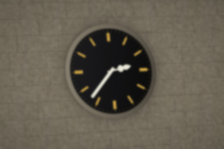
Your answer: 2 h 37 min
